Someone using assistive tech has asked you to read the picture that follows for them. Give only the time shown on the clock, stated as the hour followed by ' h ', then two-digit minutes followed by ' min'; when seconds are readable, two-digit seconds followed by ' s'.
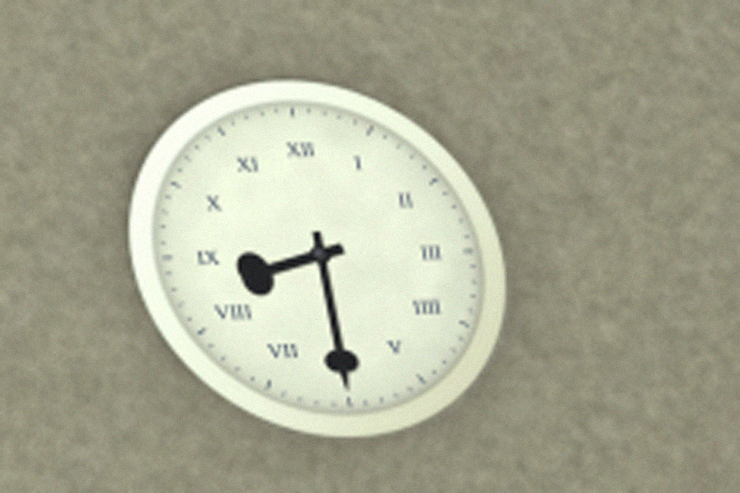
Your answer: 8 h 30 min
